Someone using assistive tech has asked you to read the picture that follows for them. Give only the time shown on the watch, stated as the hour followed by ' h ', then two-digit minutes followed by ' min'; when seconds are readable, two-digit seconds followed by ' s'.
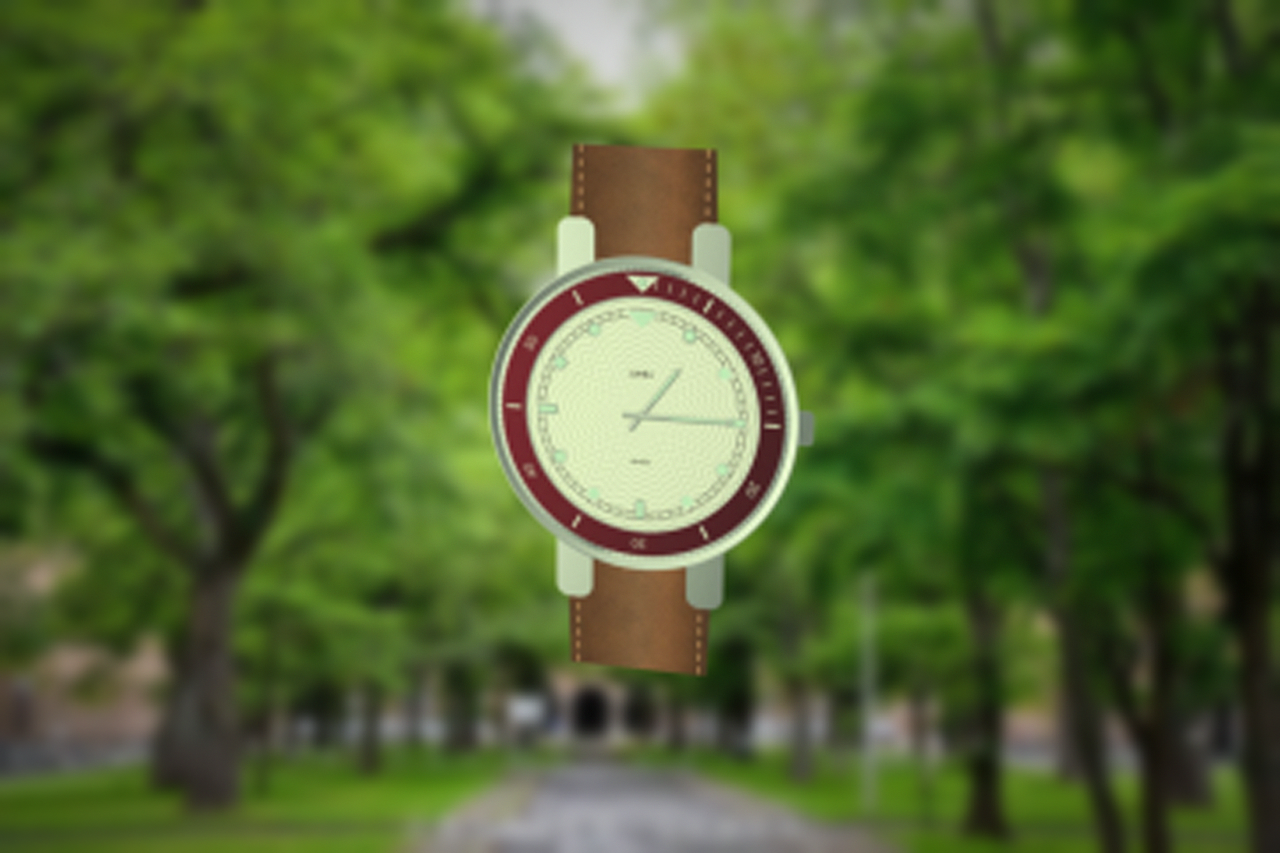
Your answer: 1 h 15 min
